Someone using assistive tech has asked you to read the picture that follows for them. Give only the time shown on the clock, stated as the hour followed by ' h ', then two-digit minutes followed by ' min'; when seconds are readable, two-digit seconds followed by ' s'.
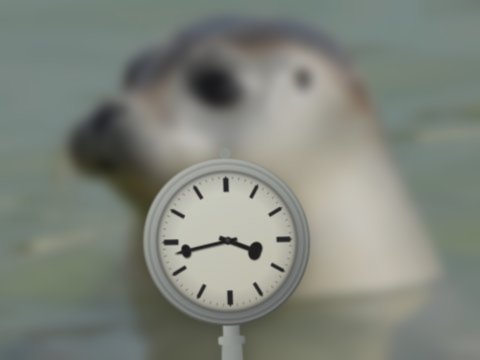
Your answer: 3 h 43 min
